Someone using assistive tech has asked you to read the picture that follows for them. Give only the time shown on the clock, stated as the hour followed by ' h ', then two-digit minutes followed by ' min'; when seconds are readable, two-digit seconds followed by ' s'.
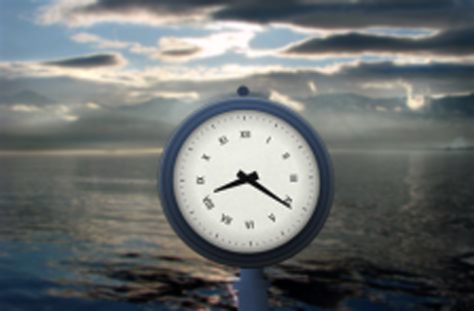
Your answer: 8 h 21 min
